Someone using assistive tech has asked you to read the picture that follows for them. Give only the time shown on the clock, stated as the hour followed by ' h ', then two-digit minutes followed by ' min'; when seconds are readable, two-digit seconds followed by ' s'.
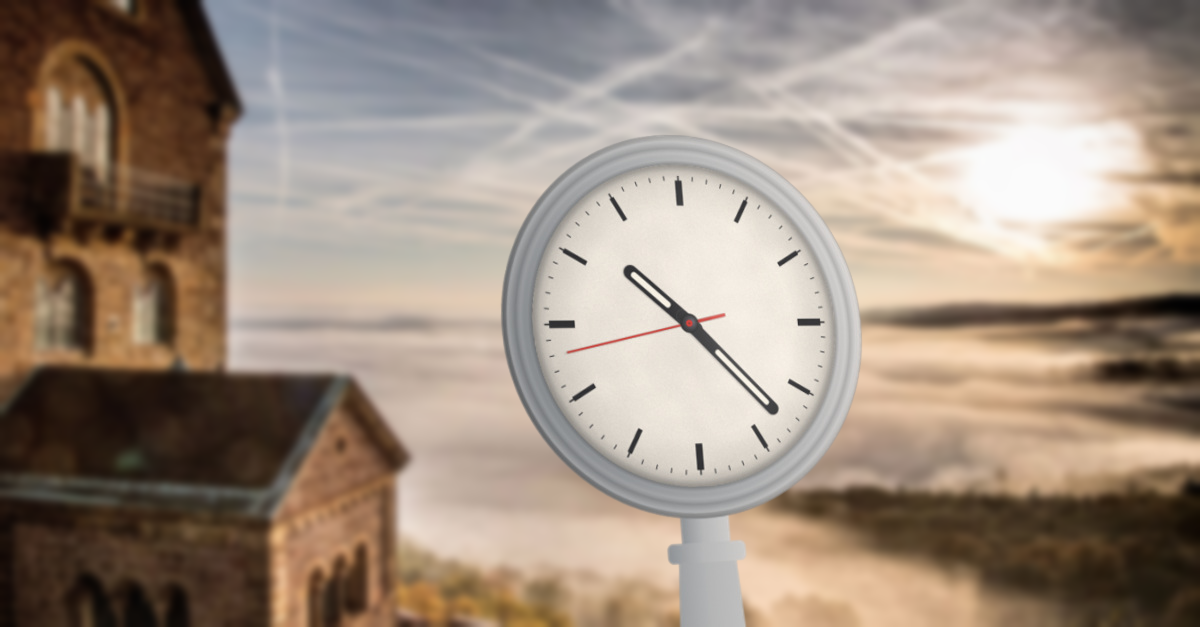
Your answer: 10 h 22 min 43 s
